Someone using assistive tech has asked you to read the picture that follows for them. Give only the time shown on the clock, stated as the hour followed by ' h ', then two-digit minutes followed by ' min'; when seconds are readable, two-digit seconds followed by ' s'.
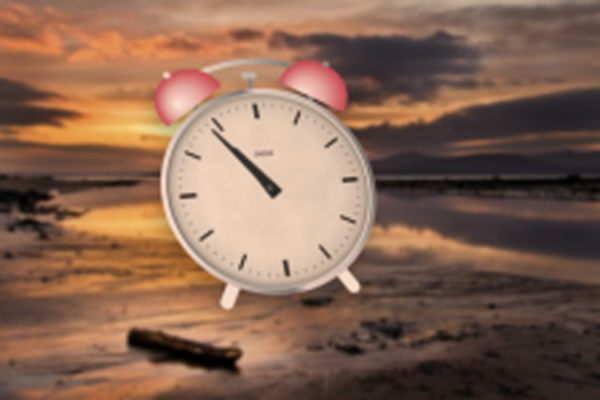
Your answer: 10 h 54 min
